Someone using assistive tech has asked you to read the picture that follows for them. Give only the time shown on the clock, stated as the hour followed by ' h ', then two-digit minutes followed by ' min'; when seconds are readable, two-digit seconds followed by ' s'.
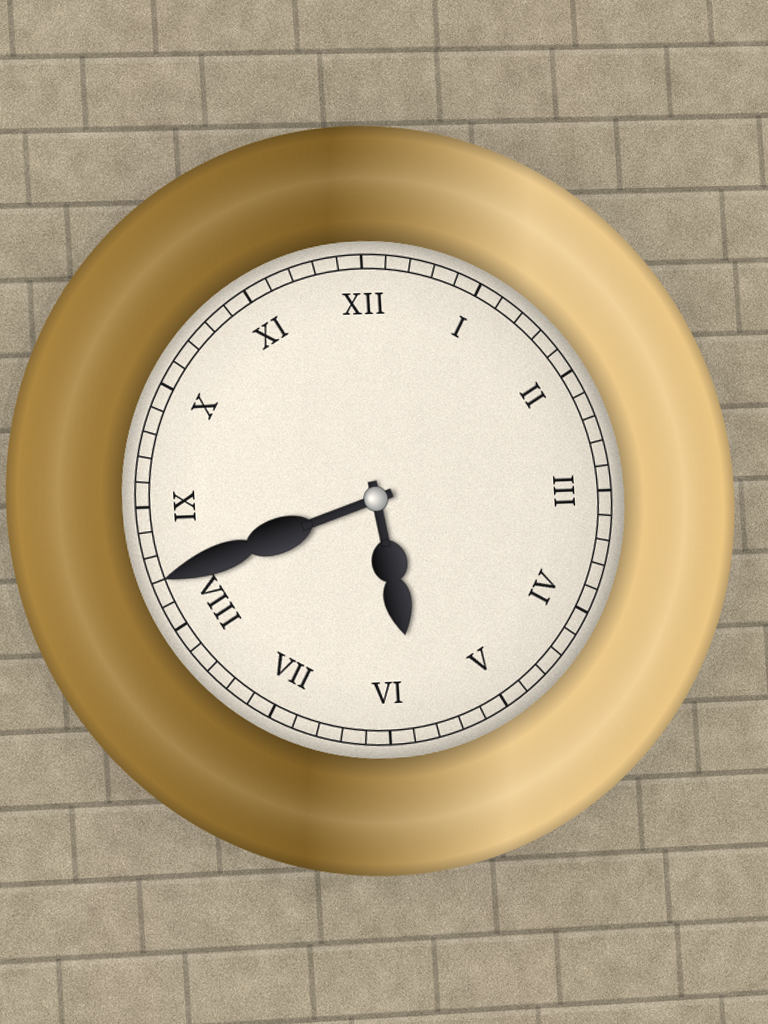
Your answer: 5 h 42 min
